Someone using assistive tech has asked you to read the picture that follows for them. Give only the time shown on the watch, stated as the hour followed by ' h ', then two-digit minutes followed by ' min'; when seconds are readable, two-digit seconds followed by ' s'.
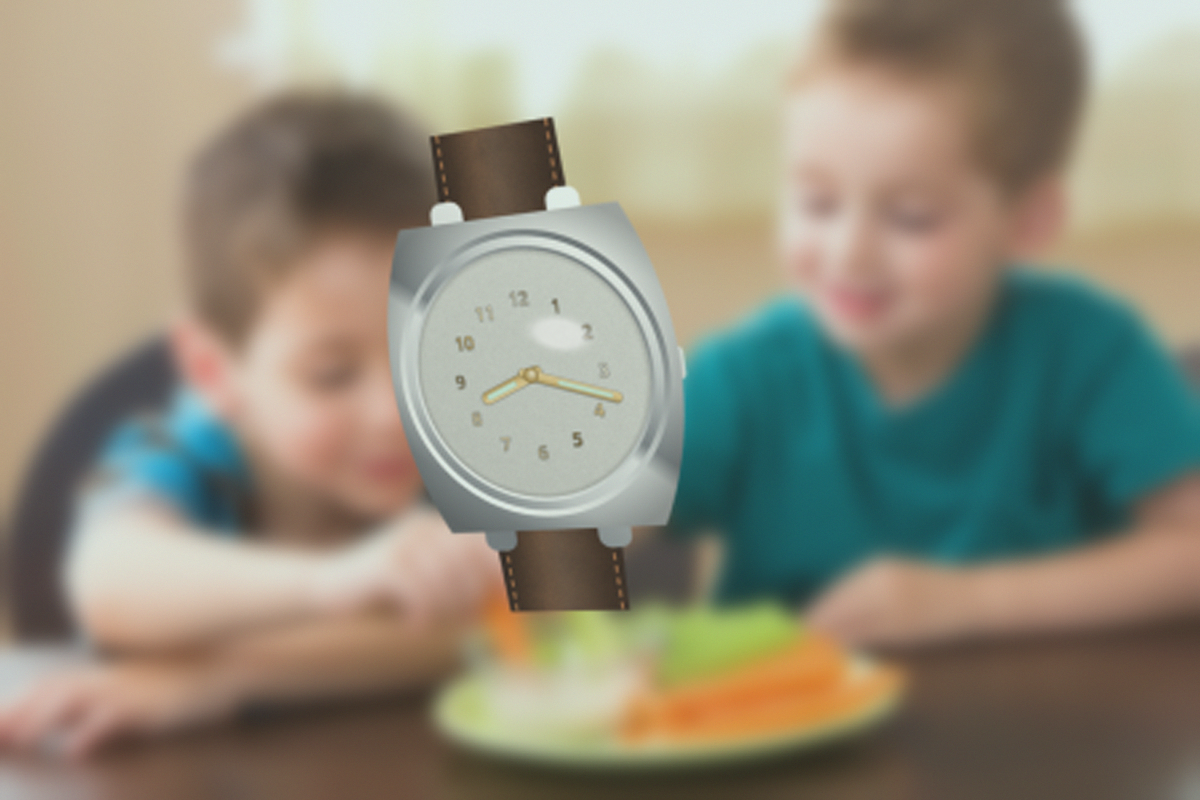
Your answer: 8 h 18 min
